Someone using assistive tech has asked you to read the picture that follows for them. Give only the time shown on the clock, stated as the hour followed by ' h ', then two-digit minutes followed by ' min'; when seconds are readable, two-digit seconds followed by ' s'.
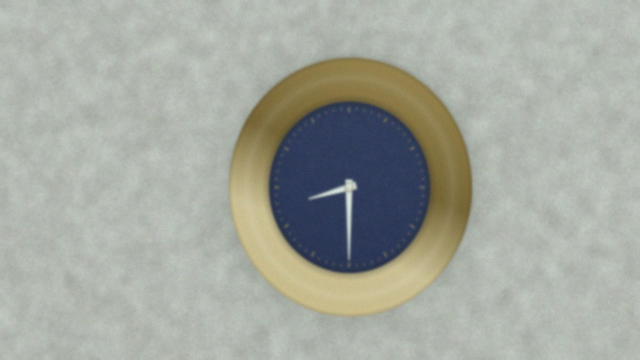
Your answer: 8 h 30 min
